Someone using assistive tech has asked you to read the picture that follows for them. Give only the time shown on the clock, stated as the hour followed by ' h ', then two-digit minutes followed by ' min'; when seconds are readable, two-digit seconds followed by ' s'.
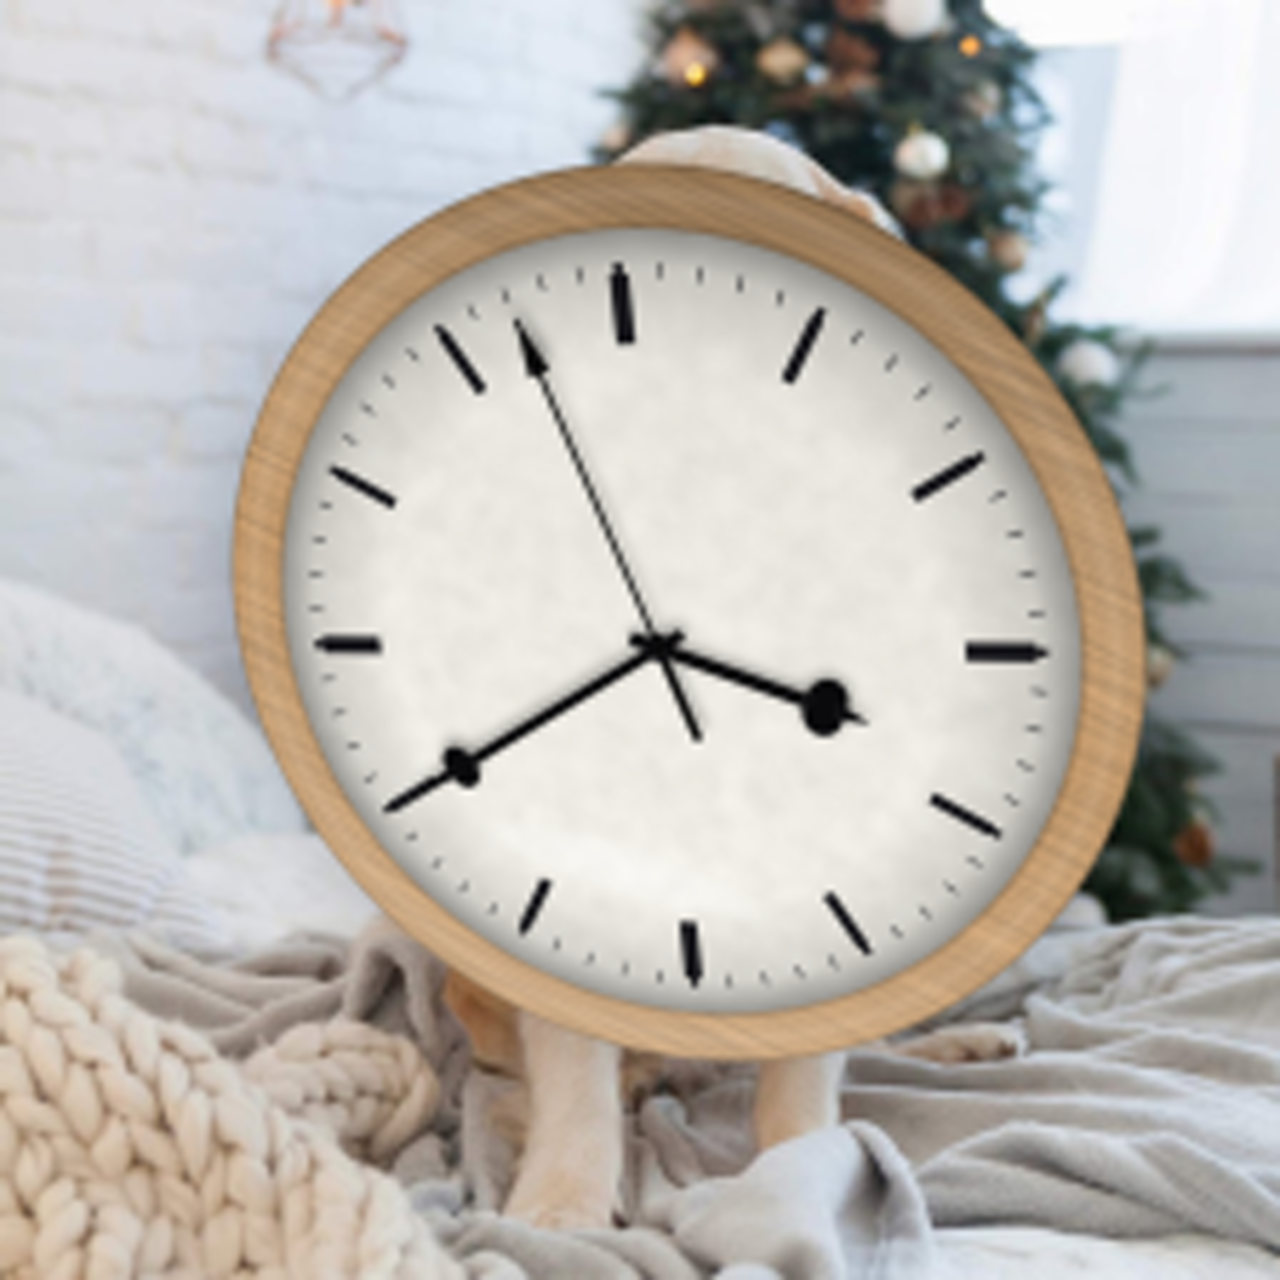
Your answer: 3 h 39 min 57 s
